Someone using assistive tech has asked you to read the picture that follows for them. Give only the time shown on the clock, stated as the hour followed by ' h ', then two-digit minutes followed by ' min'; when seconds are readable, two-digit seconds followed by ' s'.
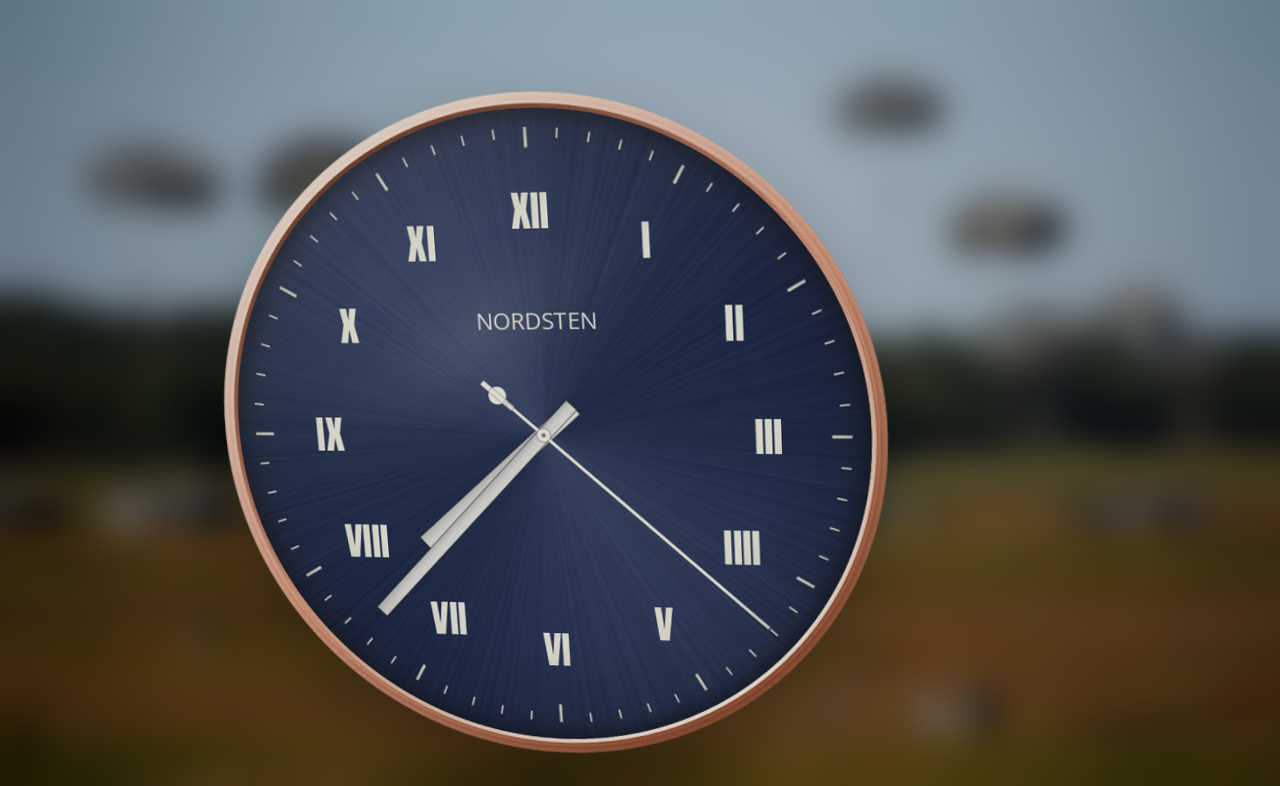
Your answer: 7 h 37 min 22 s
